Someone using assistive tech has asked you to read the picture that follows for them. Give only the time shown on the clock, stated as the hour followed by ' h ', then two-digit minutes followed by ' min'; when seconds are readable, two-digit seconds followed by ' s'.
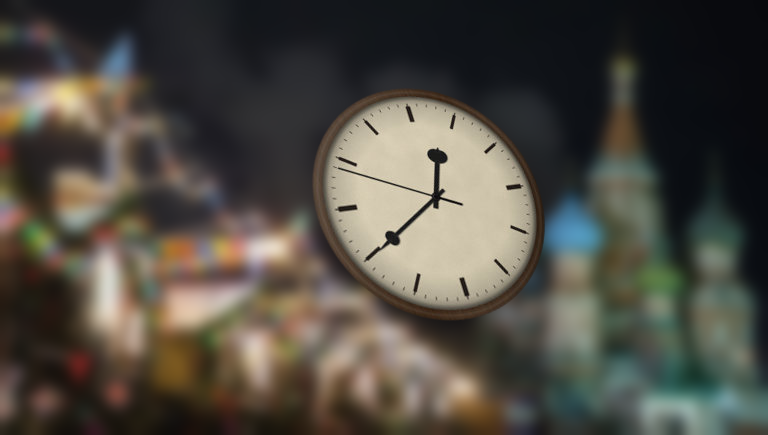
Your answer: 12 h 39 min 49 s
